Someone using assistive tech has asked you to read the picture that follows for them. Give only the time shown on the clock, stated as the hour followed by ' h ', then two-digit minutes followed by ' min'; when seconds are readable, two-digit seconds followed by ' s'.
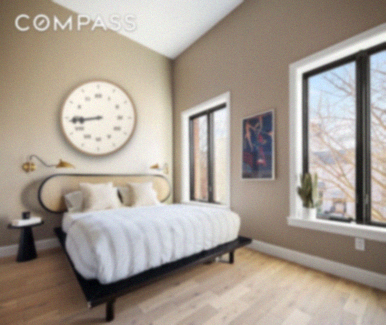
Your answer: 8 h 44 min
